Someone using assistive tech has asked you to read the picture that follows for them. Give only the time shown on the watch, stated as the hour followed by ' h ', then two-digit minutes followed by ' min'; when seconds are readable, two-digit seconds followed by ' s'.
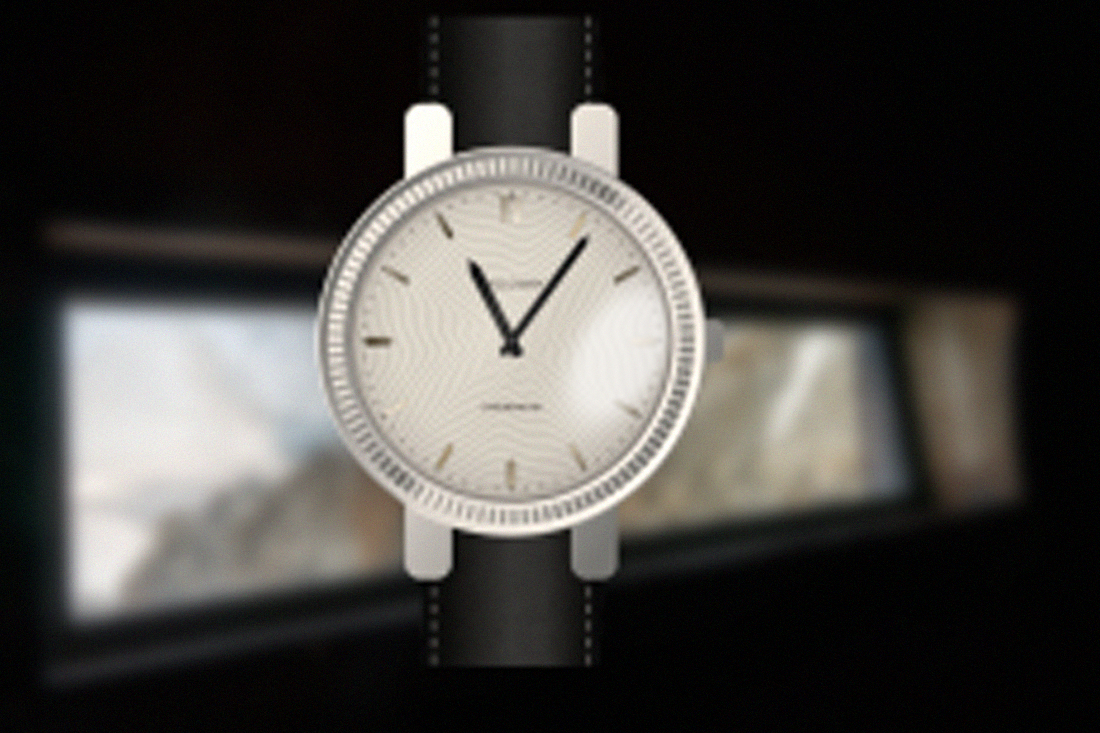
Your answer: 11 h 06 min
